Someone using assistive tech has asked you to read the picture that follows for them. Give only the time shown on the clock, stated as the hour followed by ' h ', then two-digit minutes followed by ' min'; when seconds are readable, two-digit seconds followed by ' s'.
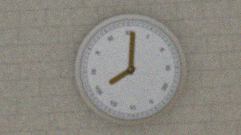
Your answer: 8 h 01 min
